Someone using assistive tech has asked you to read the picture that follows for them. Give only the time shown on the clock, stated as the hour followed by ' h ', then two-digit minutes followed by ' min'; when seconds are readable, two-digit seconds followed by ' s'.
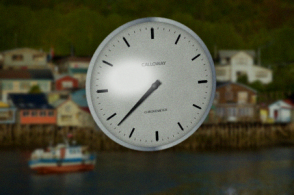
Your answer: 7 h 38 min
